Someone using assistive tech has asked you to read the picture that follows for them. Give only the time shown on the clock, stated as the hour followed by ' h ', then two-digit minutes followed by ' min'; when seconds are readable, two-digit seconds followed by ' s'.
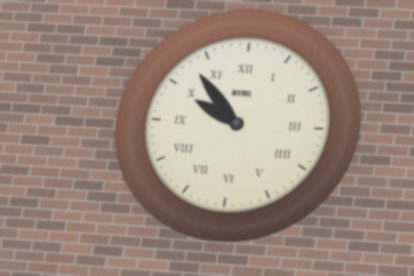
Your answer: 9 h 53 min
